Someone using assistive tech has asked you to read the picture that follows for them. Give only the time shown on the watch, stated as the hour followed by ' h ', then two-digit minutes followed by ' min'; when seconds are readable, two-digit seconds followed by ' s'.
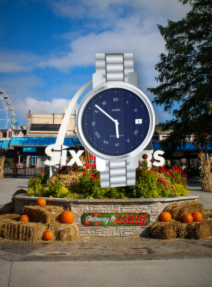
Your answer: 5 h 52 min
